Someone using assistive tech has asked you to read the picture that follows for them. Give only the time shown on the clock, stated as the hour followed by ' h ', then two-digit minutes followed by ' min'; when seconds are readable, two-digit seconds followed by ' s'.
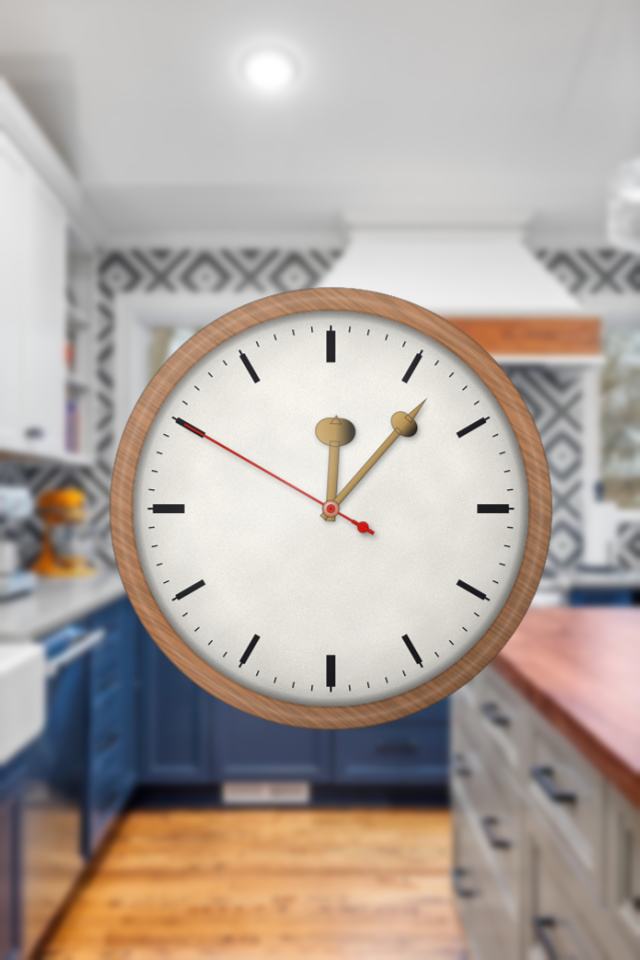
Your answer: 12 h 06 min 50 s
